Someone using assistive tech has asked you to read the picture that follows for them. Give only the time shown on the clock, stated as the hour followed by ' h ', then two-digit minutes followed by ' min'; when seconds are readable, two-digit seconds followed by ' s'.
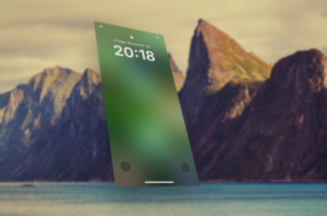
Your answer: 20 h 18 min
